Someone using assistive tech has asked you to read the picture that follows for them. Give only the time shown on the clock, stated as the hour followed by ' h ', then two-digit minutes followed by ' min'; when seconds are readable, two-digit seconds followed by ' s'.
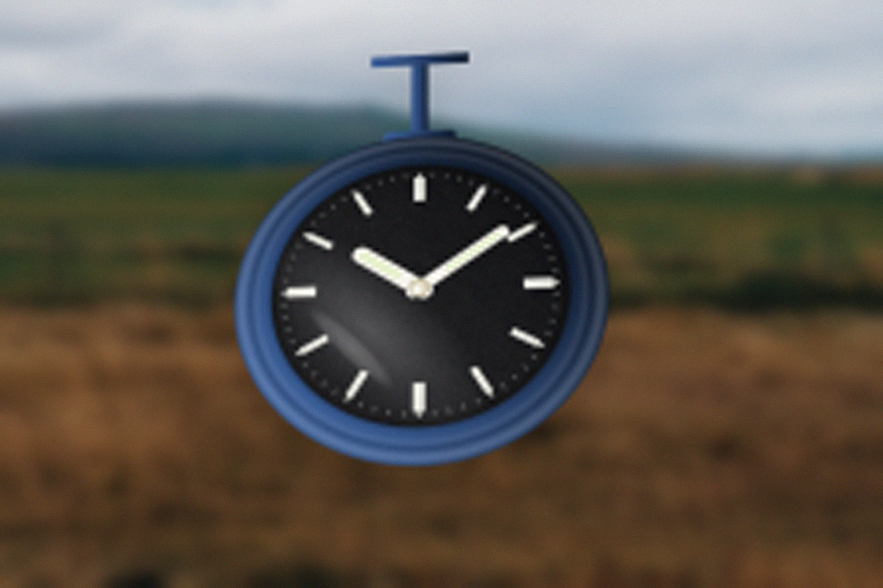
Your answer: 10 h 09 min
